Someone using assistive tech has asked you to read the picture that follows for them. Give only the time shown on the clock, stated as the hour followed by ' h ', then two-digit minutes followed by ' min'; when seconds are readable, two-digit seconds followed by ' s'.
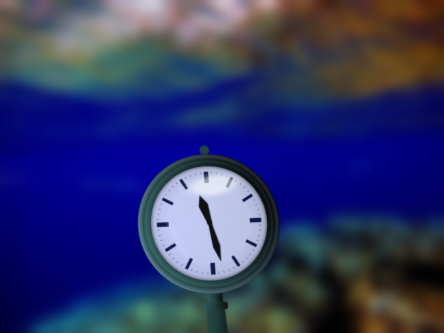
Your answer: 11 h 28 min
